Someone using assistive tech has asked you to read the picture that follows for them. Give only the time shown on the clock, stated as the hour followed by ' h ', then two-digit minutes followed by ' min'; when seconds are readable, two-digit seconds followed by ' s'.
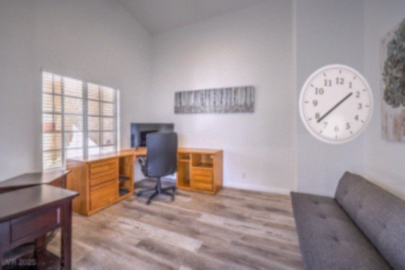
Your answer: 1 h 38 min
